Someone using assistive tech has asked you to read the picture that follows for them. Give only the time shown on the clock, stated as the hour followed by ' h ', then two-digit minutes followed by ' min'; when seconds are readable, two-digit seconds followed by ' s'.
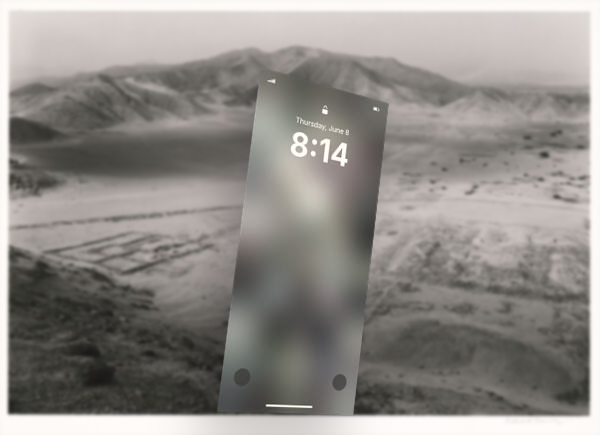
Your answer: 8 h 14 min
